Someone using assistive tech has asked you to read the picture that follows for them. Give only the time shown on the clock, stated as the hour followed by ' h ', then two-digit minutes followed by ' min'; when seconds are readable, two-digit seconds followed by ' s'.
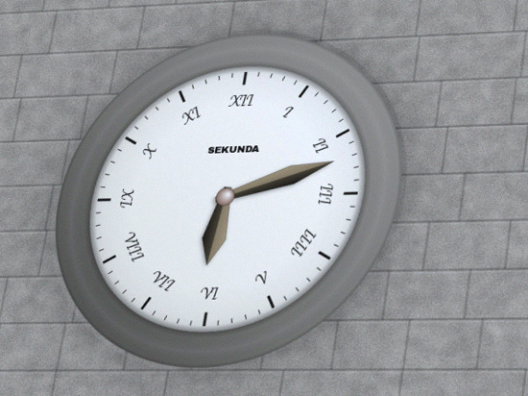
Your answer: 6 h 12 min
